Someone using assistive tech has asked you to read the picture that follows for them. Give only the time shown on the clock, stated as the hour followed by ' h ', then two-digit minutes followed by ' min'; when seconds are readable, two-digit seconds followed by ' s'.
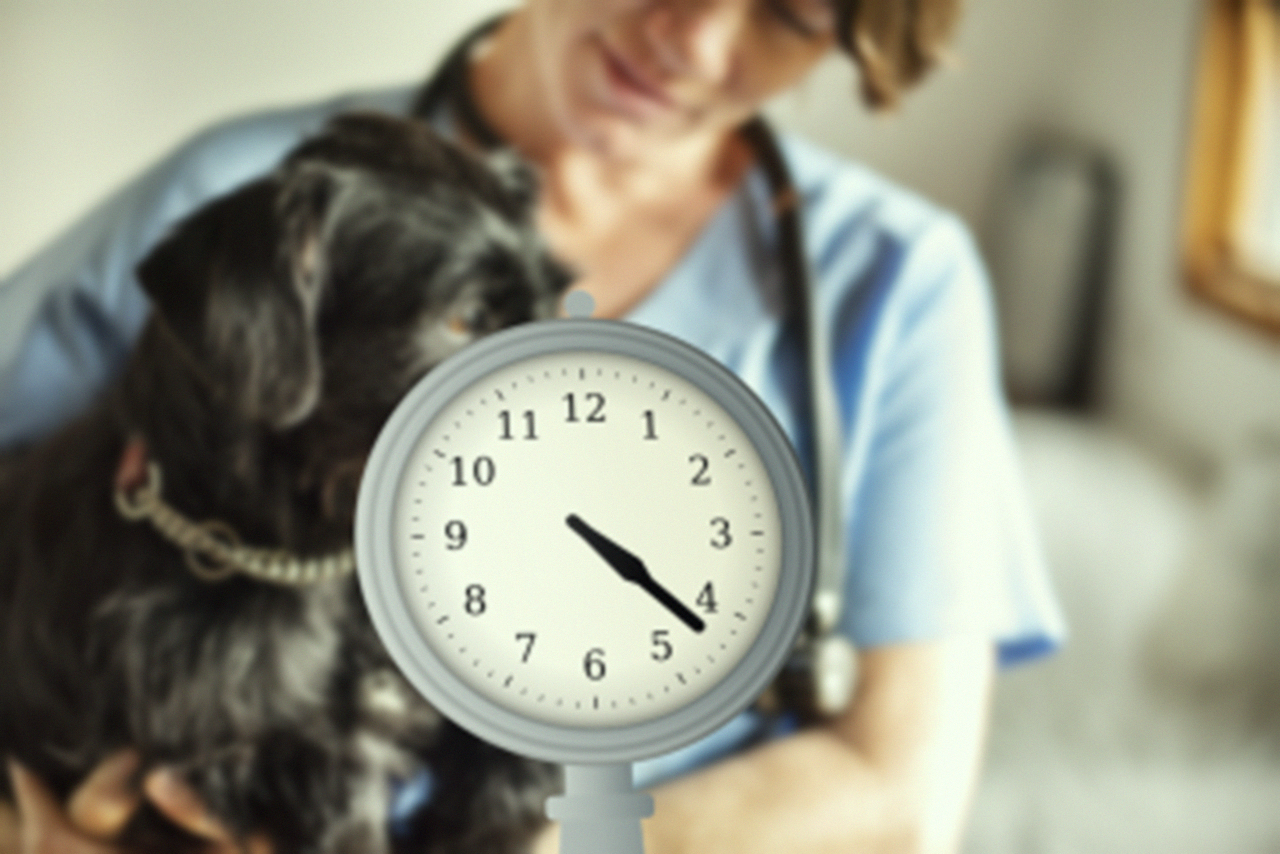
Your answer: 4 h 22 min
